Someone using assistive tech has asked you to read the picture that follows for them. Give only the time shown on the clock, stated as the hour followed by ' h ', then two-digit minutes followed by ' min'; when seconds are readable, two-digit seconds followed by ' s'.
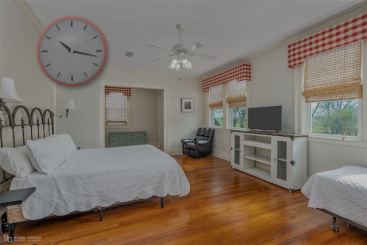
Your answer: 10 h 17 min
